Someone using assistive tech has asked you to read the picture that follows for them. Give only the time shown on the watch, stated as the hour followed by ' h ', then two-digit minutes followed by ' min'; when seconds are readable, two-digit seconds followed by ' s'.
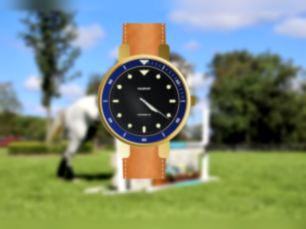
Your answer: 4 h 21 min
